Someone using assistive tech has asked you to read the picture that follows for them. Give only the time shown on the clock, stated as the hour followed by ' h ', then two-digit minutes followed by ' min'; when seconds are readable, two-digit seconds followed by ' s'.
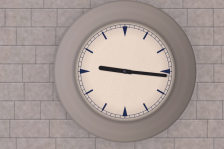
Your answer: 9 h 16 min
